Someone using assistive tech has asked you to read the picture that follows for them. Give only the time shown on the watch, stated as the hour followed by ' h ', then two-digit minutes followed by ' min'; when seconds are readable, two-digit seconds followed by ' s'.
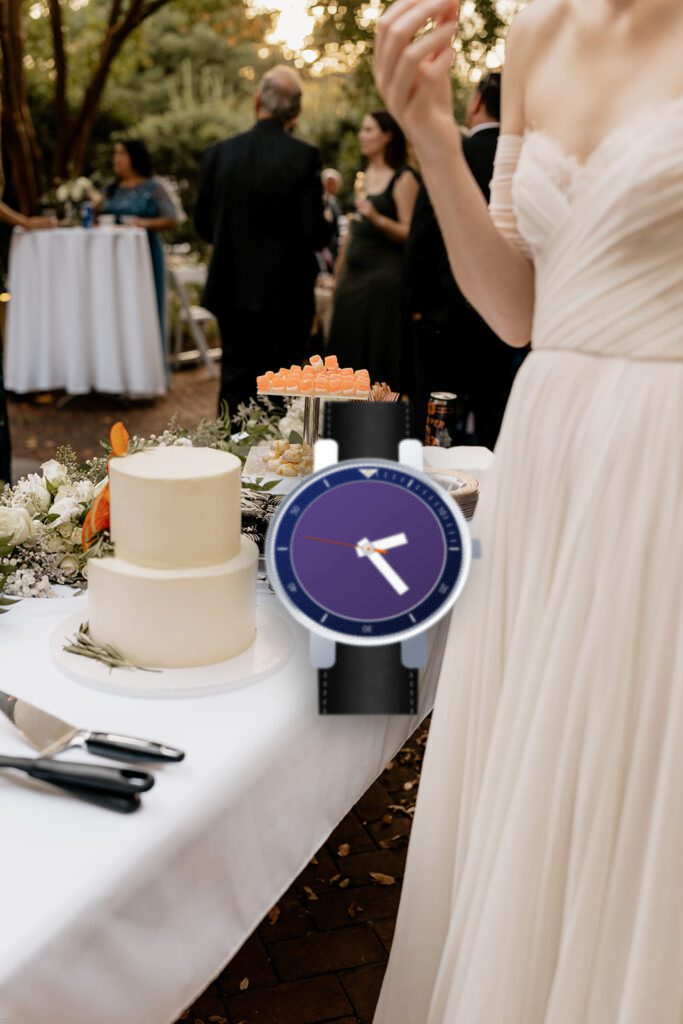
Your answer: 2 h 23 min 47 s
